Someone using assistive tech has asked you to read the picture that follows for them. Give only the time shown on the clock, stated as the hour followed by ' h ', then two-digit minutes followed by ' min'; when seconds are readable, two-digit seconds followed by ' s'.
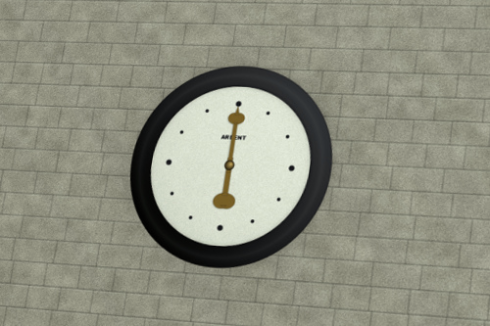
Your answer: 6 h 00 min
